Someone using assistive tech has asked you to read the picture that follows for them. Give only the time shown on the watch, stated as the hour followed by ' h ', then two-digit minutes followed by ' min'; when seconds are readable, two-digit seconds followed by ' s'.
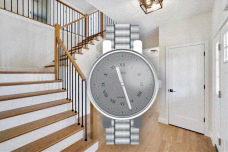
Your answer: 11 h 27 min
